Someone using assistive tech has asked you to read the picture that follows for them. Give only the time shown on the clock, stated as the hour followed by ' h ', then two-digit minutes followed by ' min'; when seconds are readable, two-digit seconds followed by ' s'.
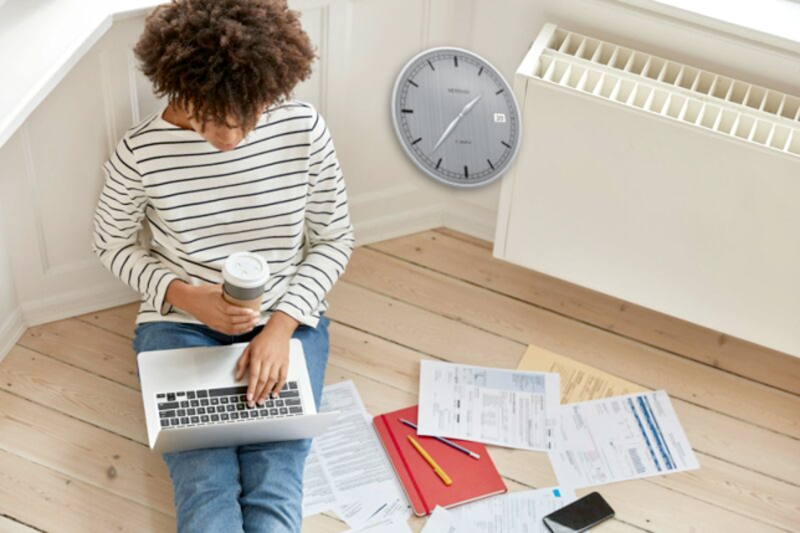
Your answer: 1 h 37 min
